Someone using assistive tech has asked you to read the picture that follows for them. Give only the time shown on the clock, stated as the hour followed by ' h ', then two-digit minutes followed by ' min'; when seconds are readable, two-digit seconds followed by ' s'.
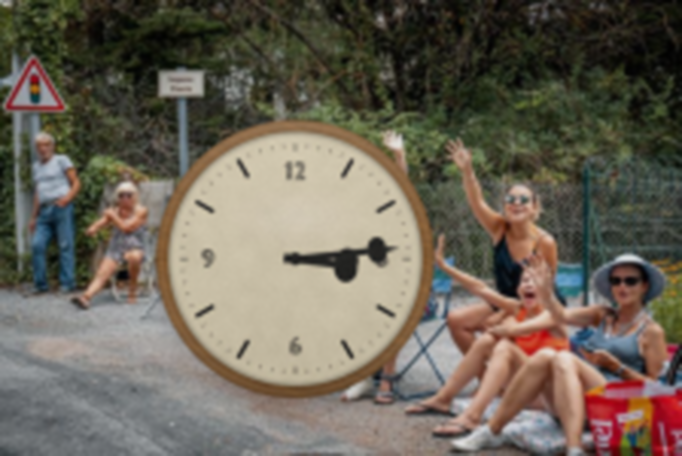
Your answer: 3 h 14 min
